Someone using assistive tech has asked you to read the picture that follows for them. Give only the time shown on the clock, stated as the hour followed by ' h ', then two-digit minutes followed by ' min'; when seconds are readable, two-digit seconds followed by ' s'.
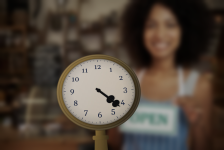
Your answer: 4 h 22 min
